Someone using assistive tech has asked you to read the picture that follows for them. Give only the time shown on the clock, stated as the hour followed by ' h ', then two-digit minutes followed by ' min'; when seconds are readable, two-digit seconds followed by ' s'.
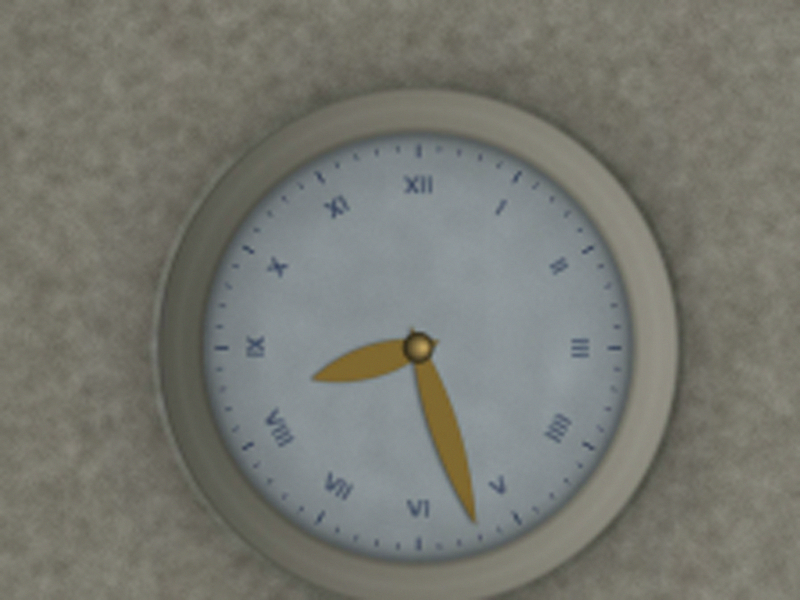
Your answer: 8 h 27 min
